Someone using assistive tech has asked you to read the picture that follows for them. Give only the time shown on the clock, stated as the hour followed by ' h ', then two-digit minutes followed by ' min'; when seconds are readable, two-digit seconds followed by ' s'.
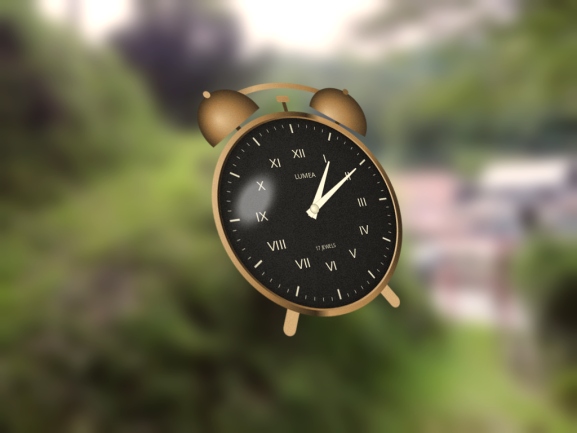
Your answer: 1 h 10 min
